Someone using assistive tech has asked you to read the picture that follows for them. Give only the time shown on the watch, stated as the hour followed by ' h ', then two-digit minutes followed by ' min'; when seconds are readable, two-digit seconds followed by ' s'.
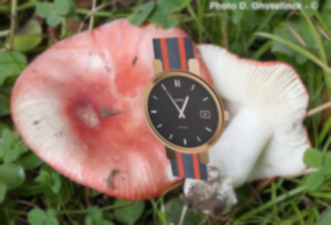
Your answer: 12 h 55 min
